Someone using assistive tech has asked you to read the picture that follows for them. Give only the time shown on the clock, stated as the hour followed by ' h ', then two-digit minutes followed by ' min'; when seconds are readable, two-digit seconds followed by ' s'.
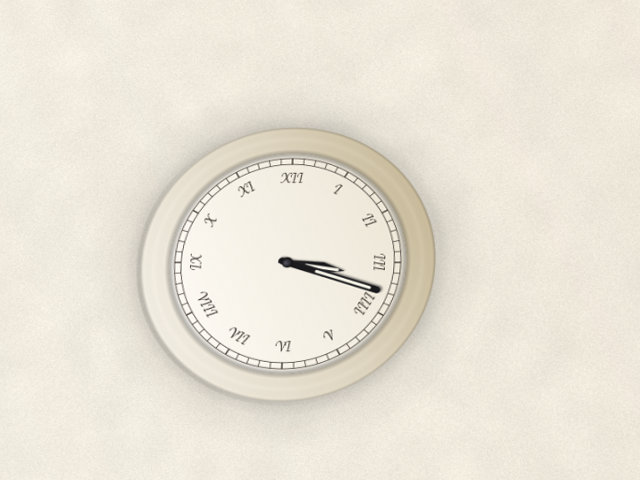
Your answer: 3 h 18 min
